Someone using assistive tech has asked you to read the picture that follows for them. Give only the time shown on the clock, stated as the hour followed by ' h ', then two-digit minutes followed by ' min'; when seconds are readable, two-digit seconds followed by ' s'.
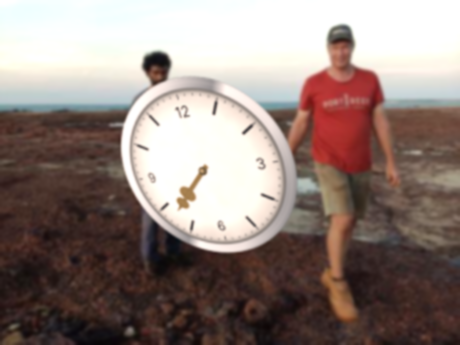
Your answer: 7 h 38 min
